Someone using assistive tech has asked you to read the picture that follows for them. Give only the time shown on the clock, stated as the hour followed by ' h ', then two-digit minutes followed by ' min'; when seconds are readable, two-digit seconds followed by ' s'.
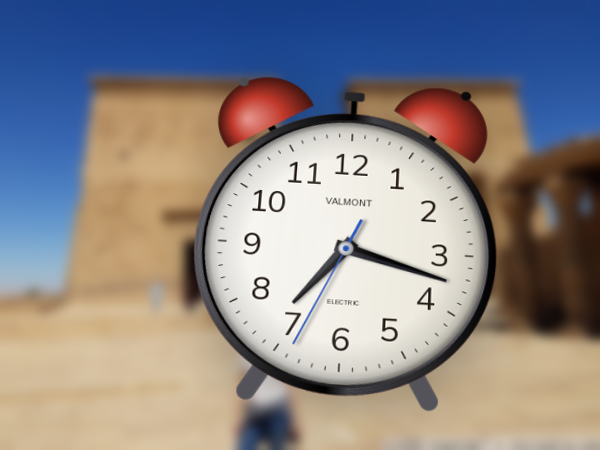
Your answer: 7 h 17 min 34 s
